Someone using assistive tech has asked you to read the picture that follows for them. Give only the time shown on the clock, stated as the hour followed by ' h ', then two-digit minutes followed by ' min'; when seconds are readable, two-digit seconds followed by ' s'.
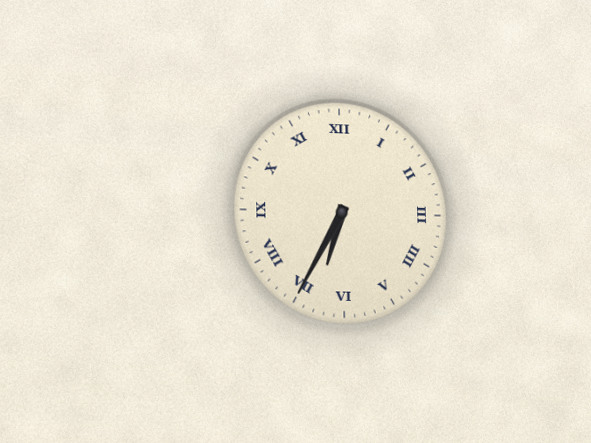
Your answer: 6 h 35 min
